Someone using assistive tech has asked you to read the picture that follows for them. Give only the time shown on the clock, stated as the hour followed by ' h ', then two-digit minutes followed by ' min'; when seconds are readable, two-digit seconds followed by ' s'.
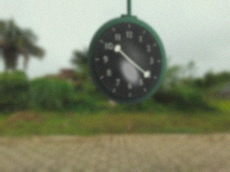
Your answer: 10 h 21 min
